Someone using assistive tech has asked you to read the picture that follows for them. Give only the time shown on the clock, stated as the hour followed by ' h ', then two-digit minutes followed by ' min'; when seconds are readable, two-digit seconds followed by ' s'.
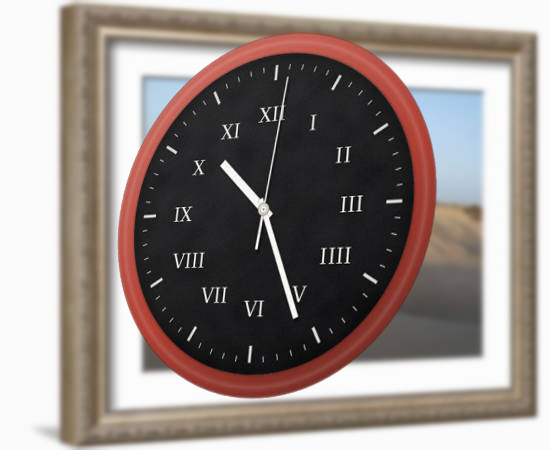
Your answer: 10 h 26 min 01 s
